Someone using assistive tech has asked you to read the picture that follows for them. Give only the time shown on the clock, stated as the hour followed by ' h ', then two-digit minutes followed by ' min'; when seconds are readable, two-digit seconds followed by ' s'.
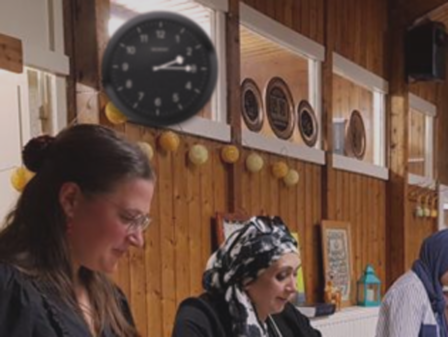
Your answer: 2 h 15 min
